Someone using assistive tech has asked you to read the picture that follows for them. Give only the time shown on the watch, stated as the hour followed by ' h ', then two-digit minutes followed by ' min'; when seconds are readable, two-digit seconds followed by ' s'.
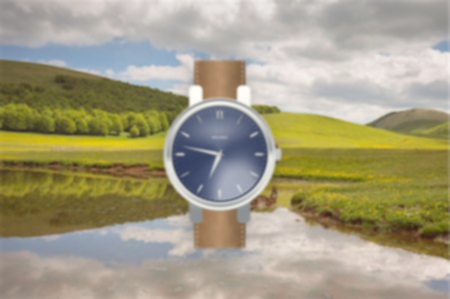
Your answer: 6 h 47 min
